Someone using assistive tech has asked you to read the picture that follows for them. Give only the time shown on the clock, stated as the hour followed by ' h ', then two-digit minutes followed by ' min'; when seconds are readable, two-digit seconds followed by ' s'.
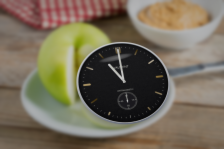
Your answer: 11 h 00 min
